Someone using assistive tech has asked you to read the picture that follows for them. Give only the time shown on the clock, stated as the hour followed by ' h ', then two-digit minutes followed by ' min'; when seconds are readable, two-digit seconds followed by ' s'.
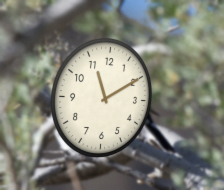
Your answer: 11 h 10 min
